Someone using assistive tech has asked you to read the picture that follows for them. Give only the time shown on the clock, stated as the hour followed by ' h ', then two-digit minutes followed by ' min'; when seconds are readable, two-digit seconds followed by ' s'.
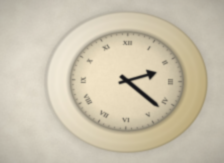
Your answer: 2 h 22 min
